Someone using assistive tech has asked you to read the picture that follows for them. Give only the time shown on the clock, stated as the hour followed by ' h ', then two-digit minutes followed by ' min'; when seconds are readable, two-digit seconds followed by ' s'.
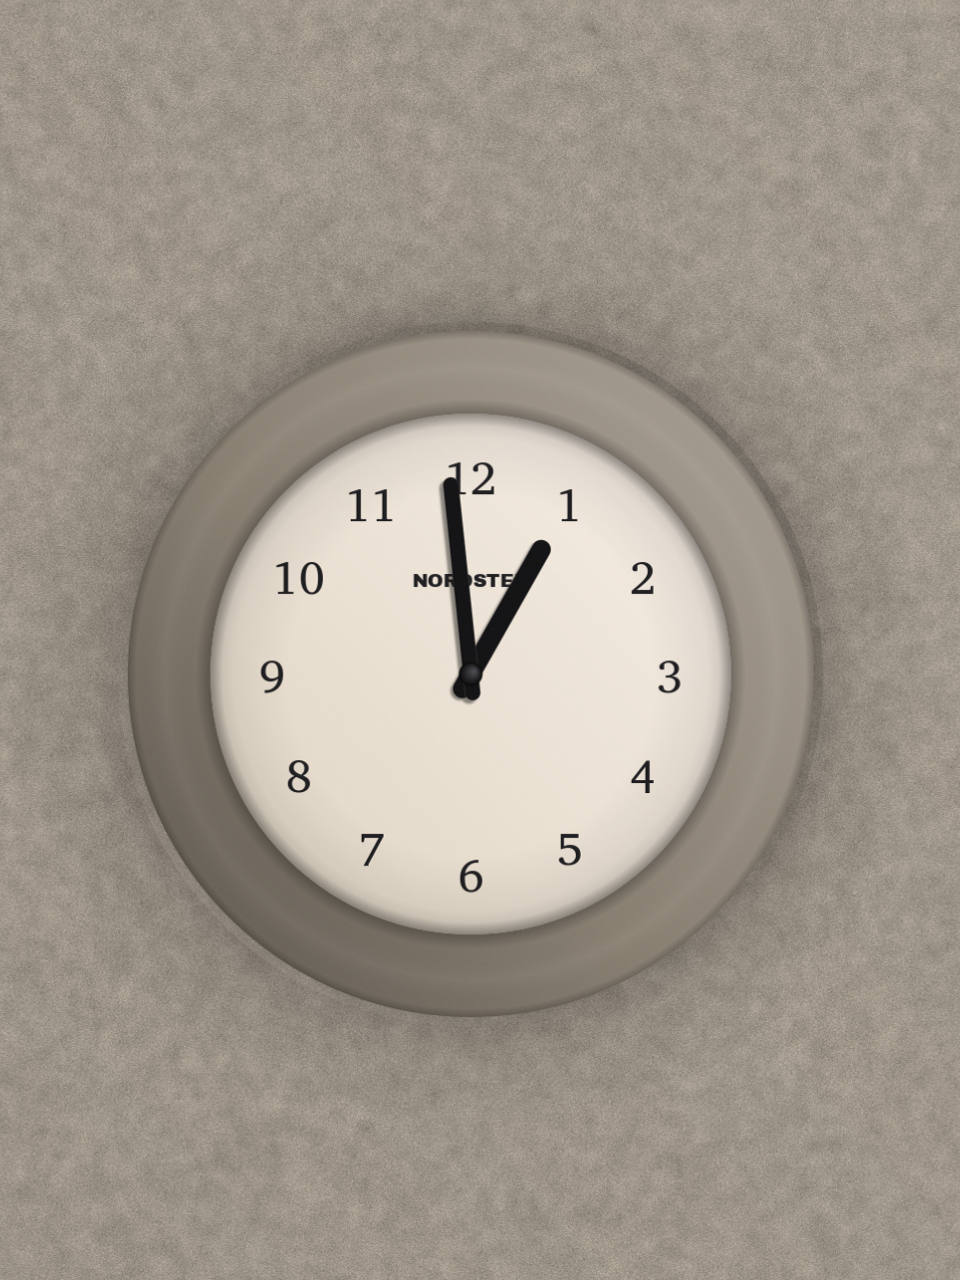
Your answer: 12 h 59 min
